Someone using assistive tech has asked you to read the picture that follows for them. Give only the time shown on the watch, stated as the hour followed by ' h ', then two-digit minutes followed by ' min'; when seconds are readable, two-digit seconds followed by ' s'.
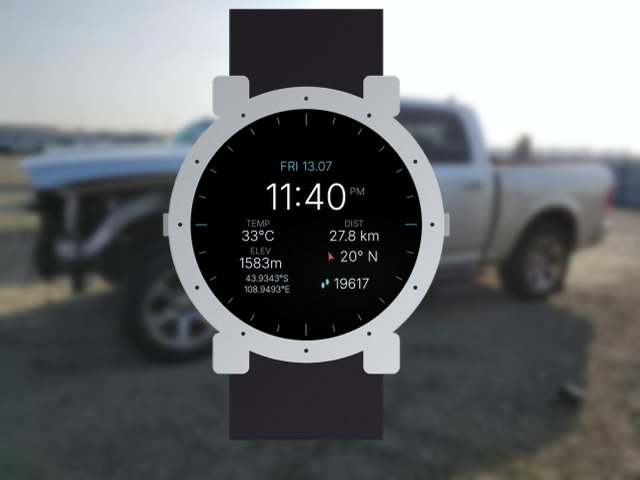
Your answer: 11 h 40 min
